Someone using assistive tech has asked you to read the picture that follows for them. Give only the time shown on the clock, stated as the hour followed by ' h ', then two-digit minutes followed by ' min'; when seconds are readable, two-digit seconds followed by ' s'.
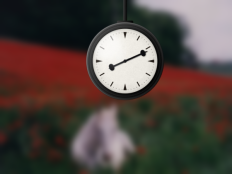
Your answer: 8 h 11 min
